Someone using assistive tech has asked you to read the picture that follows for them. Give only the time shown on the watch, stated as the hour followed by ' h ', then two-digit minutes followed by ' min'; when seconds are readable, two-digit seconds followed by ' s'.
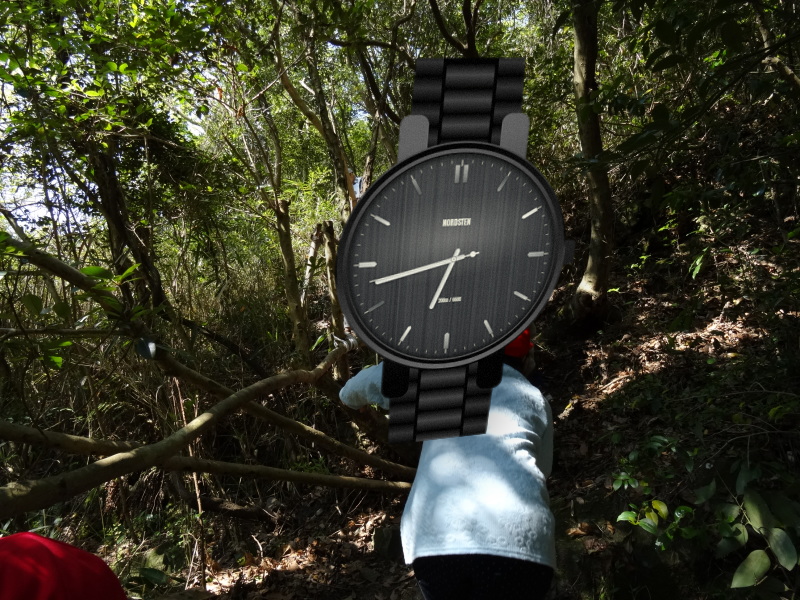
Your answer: 6 h 42 min 43 s
